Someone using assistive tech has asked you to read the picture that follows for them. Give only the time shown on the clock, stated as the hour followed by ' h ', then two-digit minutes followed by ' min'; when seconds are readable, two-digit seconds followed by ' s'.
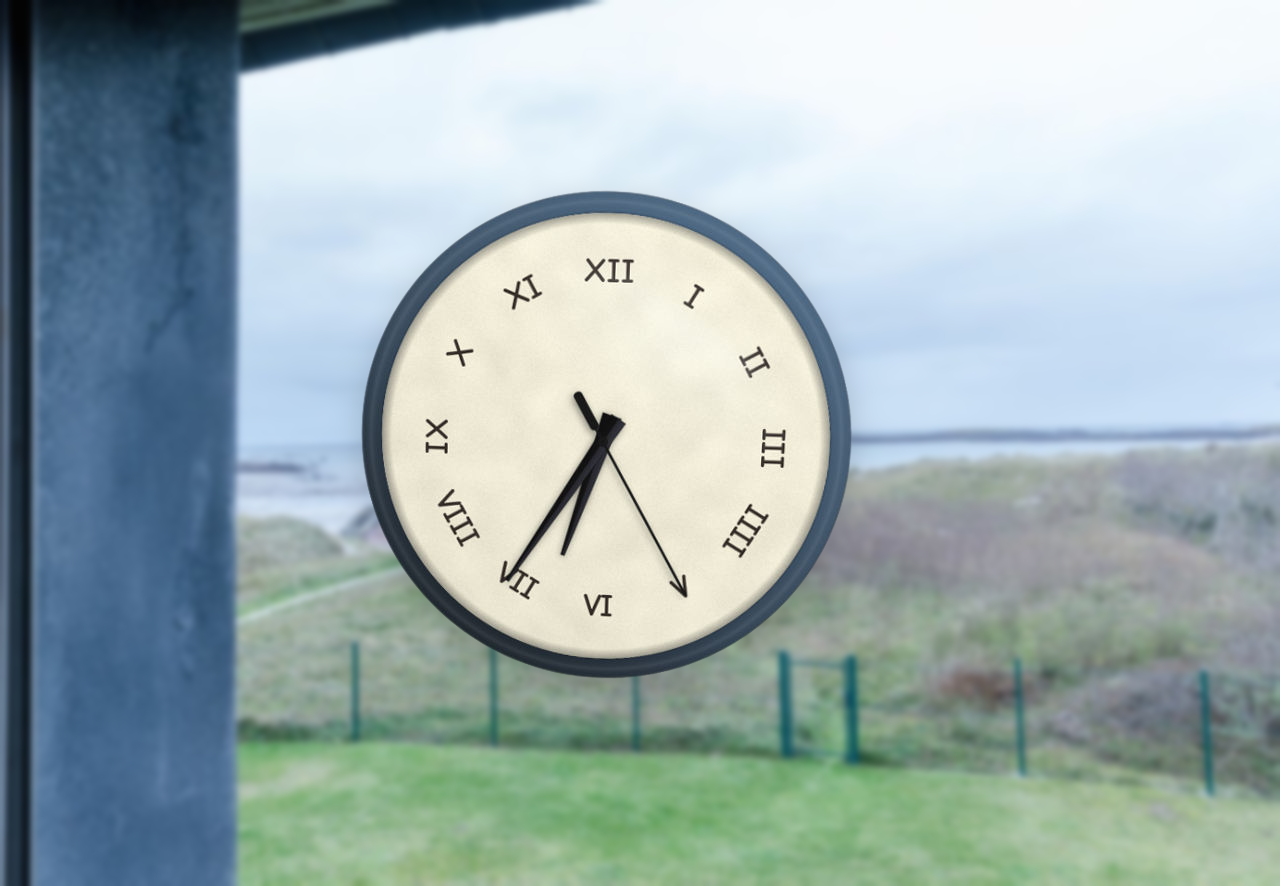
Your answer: 6 h 35 min 25 s
